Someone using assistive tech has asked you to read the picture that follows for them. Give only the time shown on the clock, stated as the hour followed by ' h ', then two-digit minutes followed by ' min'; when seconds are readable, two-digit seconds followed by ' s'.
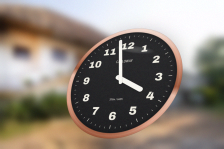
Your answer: 3 h 58 min
